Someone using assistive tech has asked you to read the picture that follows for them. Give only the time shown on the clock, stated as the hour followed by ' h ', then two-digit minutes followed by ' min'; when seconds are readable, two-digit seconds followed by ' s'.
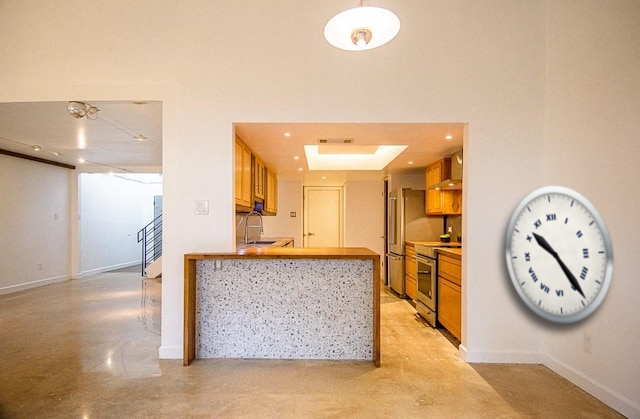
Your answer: 10 h 24 min
